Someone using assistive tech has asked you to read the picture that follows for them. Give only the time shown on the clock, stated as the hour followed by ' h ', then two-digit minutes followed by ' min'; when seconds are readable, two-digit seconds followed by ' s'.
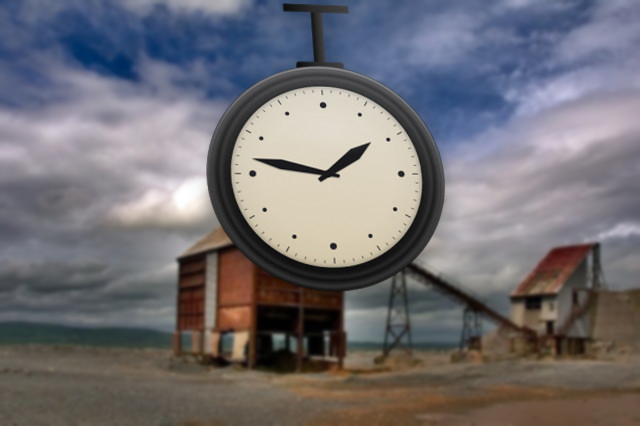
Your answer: 1 h 47 min
